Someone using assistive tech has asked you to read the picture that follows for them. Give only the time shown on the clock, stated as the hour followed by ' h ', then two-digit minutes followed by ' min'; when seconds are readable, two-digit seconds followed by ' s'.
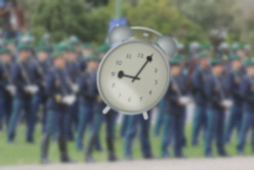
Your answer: 9 h 04 min
